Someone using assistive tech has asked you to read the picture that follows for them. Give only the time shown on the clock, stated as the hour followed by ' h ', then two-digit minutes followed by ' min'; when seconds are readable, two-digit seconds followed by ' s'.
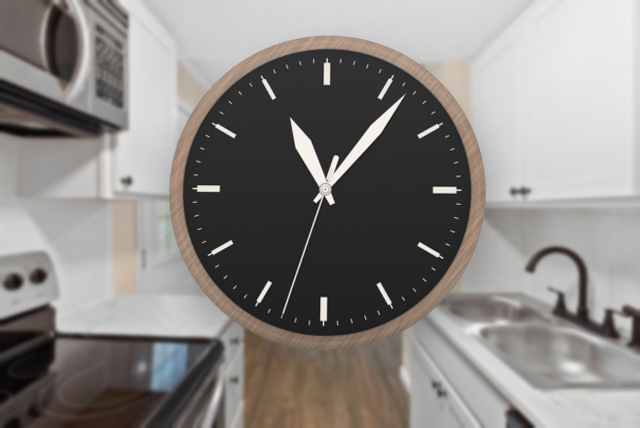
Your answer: 11 h 06 min 33 s
